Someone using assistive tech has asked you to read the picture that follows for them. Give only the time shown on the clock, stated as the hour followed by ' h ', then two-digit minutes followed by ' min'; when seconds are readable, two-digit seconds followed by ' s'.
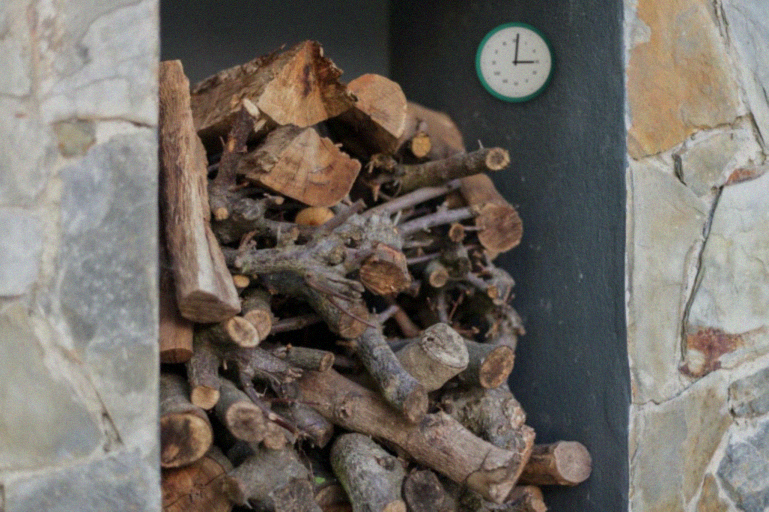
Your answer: 3 h 01 min
